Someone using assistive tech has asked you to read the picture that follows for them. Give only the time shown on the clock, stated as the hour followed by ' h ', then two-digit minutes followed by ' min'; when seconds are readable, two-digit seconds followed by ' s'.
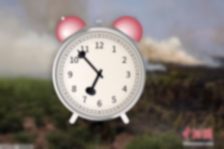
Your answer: 6 h 53 min
